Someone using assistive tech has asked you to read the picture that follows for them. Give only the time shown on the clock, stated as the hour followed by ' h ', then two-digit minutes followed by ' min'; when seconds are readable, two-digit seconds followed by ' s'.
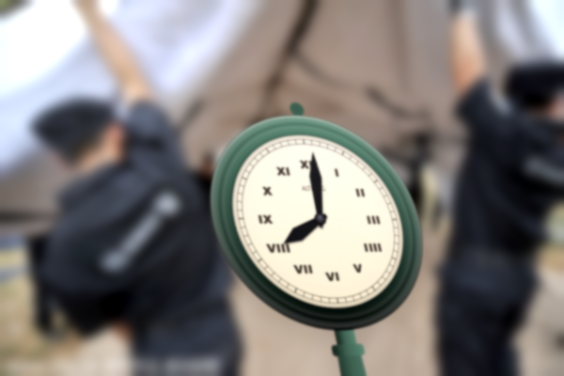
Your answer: 8 h 01 min
